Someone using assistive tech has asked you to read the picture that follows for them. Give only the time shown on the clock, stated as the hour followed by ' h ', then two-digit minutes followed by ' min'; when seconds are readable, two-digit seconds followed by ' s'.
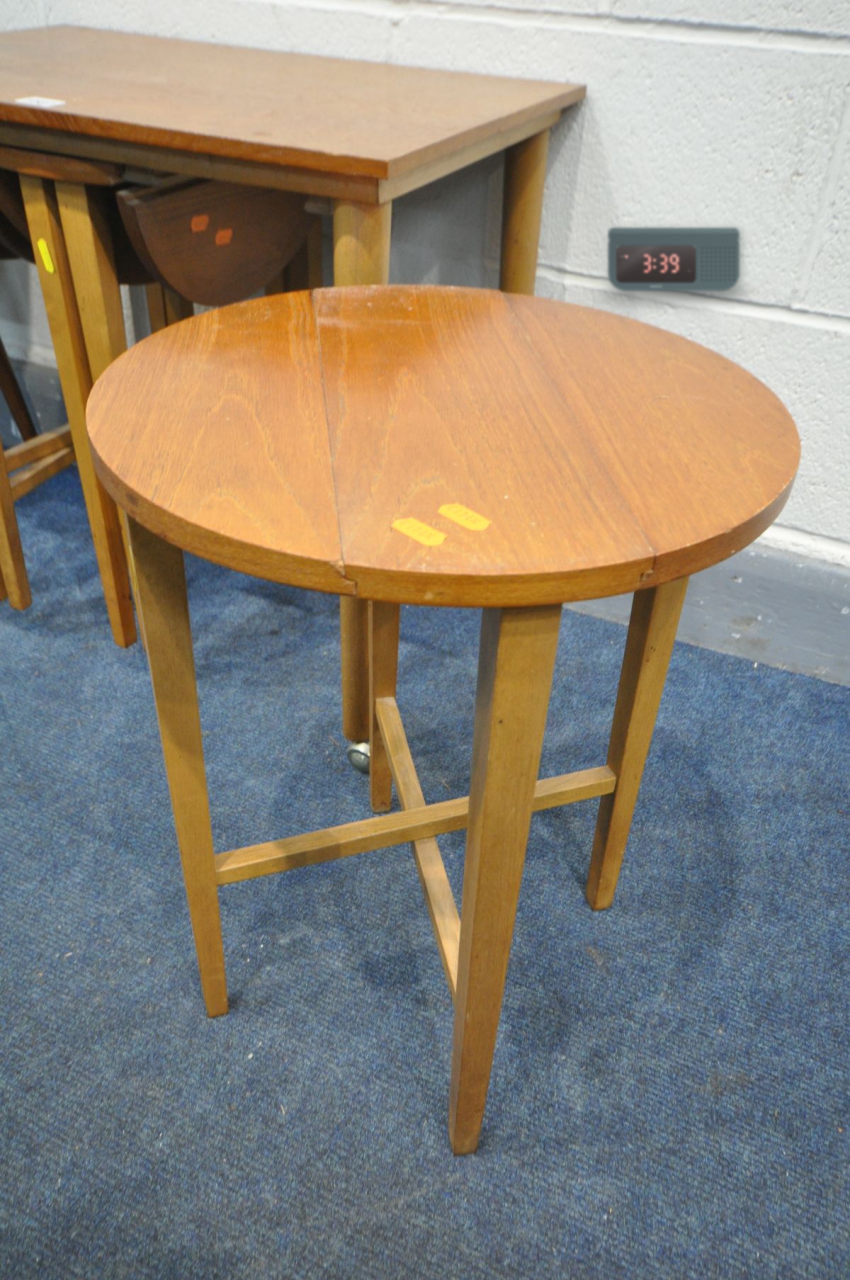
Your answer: 3 h 39 min
